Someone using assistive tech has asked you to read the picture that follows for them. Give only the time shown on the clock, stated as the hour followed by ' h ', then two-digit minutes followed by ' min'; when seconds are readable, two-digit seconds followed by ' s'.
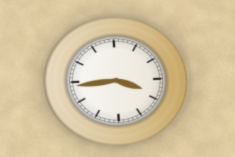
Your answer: 3 h 44 min
